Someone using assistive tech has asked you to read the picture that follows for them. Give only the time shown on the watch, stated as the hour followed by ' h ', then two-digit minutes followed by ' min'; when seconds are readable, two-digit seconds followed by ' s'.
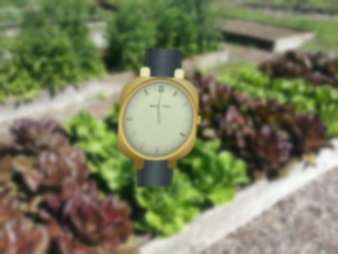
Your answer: 12 h 00 min
